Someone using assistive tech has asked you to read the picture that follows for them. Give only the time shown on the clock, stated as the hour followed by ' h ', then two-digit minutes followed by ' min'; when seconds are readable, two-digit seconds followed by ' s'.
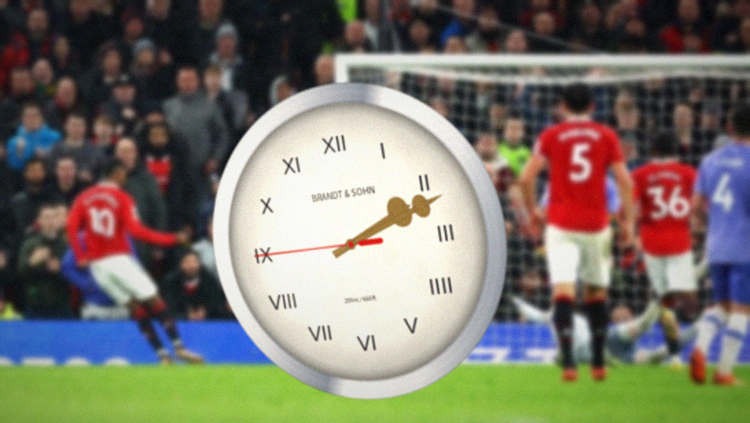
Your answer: 2 h 11 min 45 s
